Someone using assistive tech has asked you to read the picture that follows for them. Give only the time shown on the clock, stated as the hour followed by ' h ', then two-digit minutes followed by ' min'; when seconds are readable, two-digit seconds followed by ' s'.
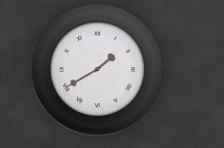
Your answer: 1 h 40 min
